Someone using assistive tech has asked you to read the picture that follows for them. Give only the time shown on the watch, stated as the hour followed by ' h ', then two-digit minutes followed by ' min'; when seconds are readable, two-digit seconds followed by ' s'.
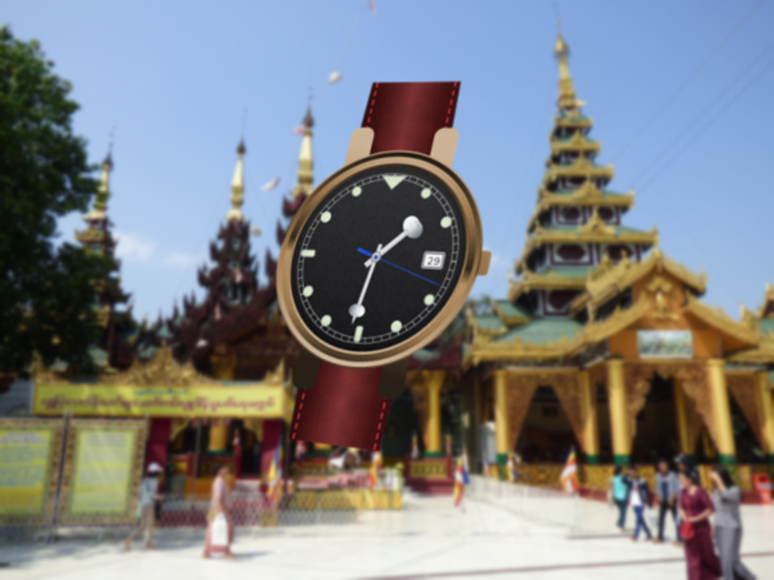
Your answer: 1 h 31 min 18 s
